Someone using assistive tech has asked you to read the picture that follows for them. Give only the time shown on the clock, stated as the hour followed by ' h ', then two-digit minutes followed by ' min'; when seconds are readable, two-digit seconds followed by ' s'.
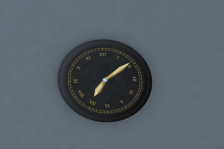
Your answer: 7 h 09 min
